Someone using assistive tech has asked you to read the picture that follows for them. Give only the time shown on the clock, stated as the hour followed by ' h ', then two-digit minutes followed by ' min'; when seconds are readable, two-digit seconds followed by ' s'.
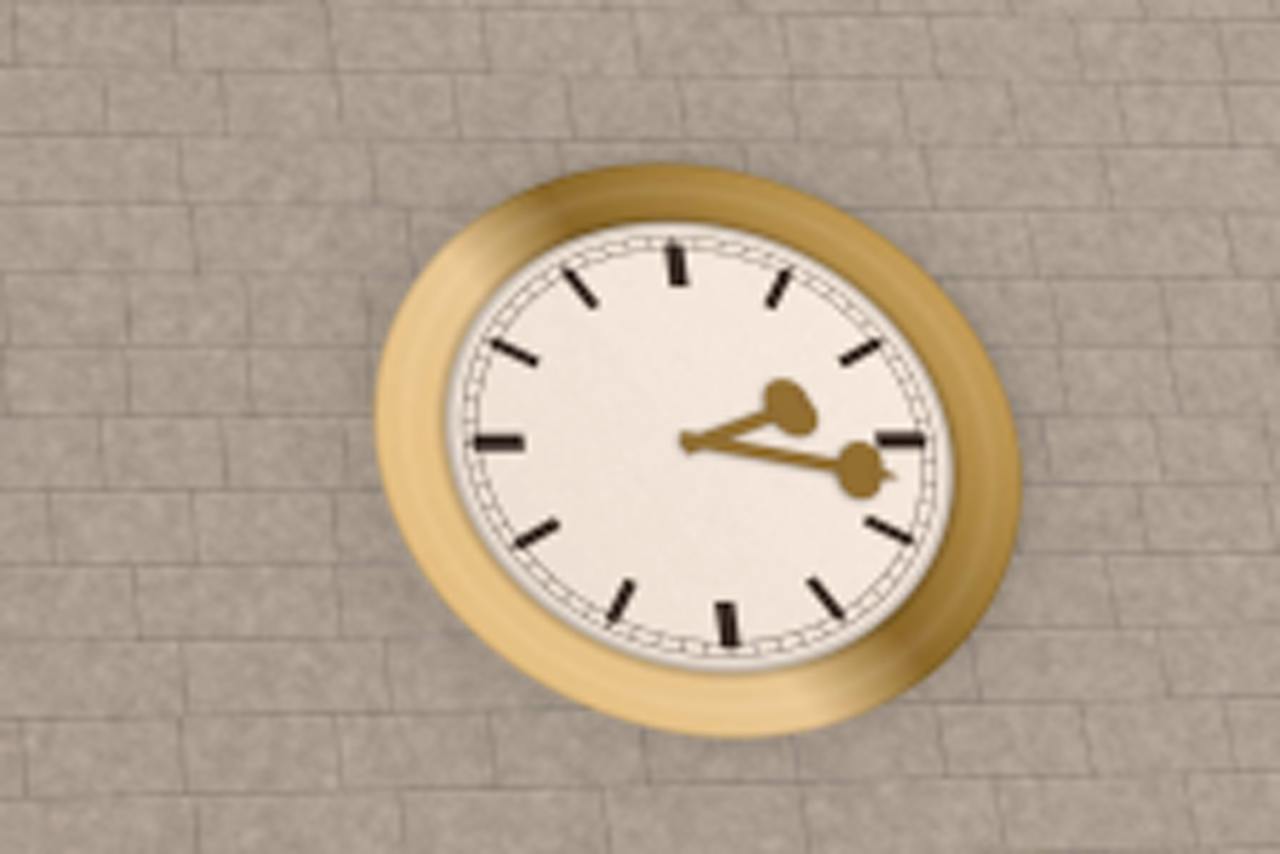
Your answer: 2 h 17 min
